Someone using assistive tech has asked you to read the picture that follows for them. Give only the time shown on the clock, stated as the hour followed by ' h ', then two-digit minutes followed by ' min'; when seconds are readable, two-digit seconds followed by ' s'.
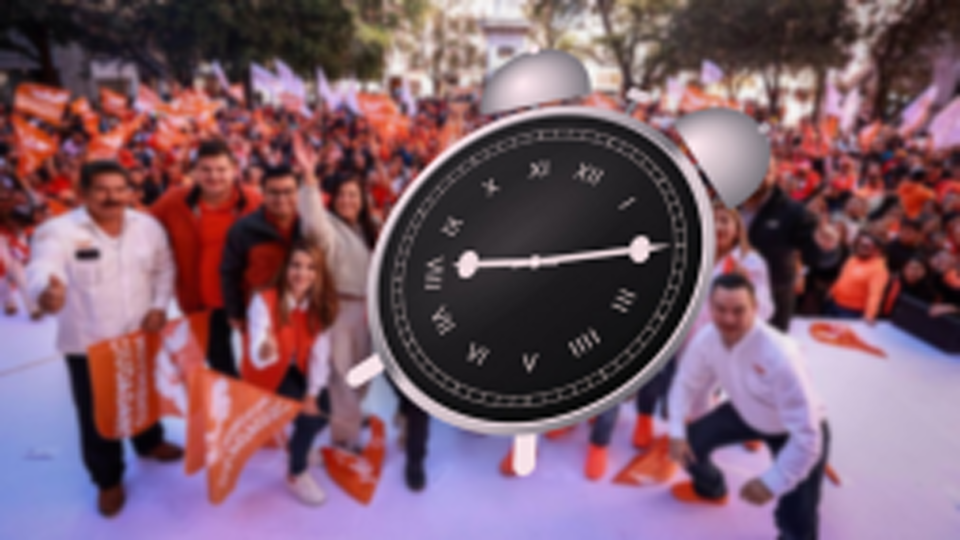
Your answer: 8 h 10 min
